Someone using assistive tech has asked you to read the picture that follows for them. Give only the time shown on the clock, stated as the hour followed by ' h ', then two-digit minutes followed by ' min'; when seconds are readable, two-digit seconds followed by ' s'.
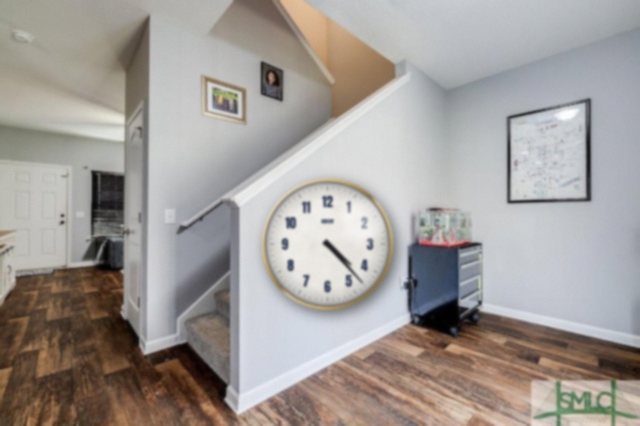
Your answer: 4 h 23 min
